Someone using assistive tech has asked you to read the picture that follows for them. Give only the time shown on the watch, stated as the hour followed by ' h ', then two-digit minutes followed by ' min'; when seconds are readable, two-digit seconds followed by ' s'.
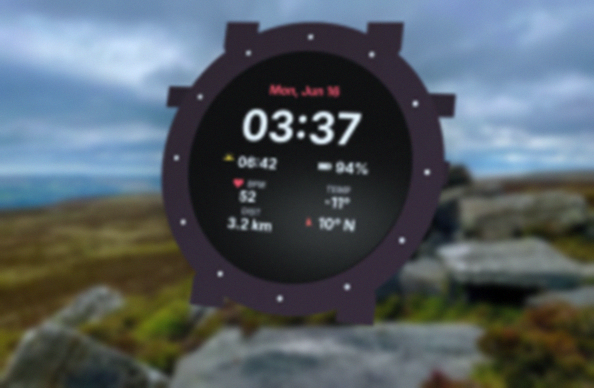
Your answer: 3 h 37 min
